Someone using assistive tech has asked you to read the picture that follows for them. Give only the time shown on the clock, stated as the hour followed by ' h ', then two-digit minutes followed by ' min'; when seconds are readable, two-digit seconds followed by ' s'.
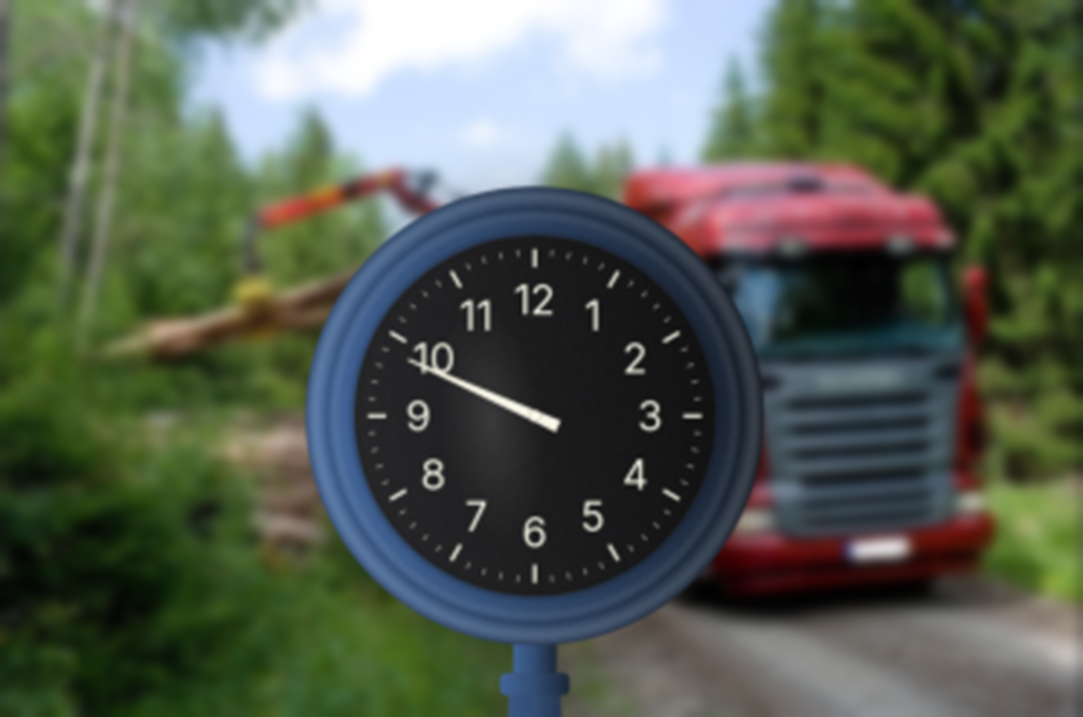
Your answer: 9 h 49 min
